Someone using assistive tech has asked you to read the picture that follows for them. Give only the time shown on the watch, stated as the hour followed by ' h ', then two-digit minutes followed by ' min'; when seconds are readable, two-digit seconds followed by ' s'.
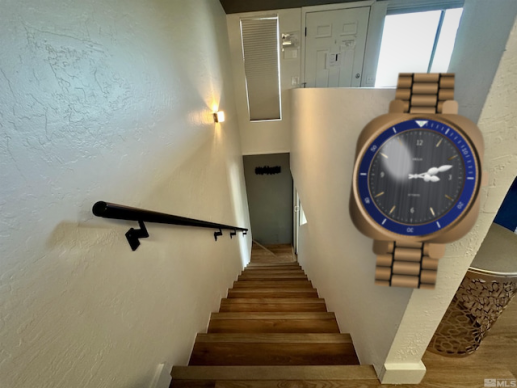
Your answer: 3 h 12 min
